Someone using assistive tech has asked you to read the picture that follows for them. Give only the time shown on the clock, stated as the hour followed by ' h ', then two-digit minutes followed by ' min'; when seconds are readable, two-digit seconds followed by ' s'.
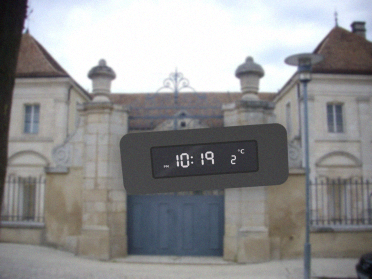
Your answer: 10 h 19 min
